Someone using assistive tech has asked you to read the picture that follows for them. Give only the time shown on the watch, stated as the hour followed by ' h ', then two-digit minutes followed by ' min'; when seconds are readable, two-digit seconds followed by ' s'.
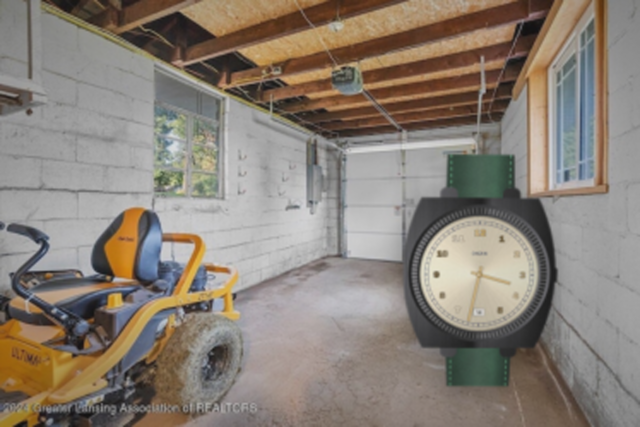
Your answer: 3 h 32 min
